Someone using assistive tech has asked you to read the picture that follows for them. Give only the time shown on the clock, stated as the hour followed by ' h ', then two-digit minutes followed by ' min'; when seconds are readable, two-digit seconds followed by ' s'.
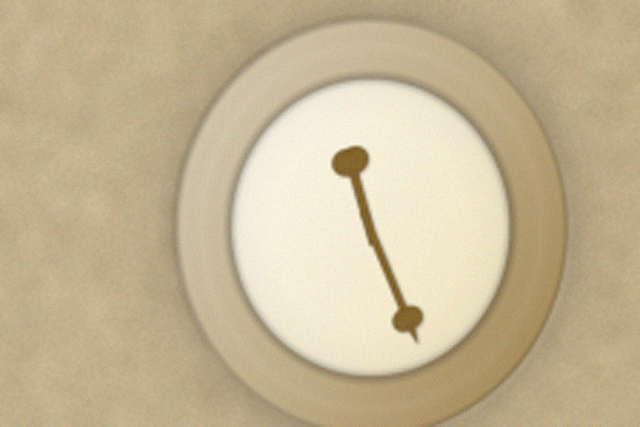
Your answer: 11 h 26 min
